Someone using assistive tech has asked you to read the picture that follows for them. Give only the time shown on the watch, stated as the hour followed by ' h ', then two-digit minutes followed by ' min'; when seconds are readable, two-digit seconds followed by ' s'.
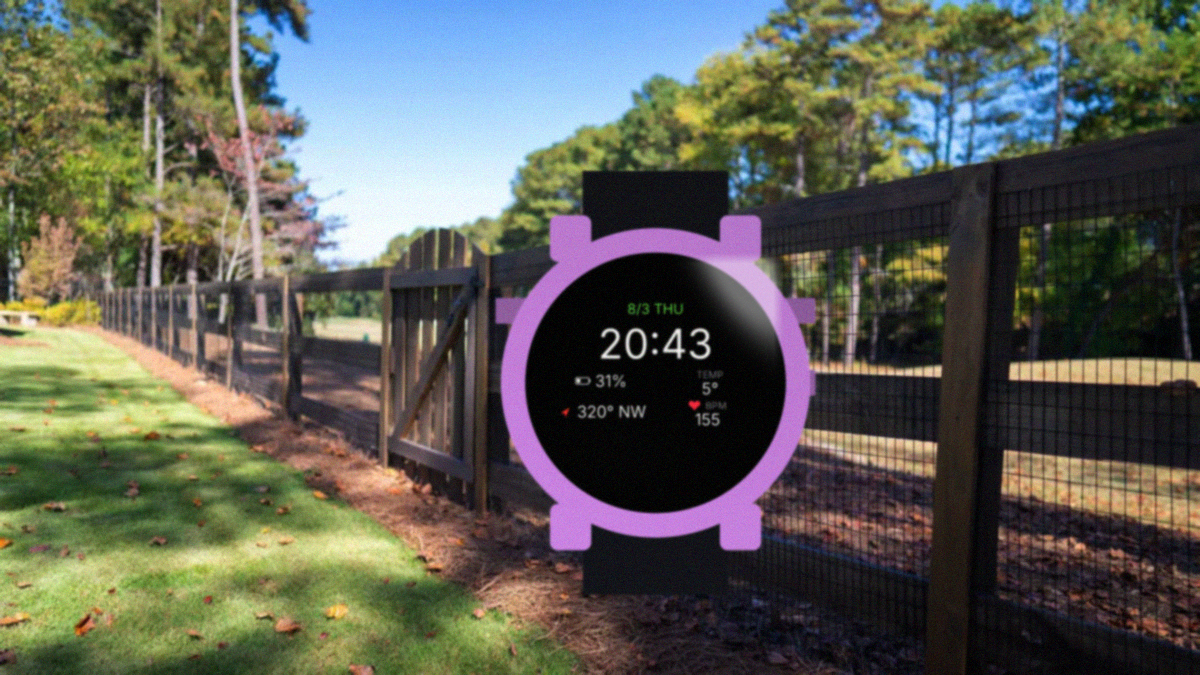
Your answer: 20 h 43 min
